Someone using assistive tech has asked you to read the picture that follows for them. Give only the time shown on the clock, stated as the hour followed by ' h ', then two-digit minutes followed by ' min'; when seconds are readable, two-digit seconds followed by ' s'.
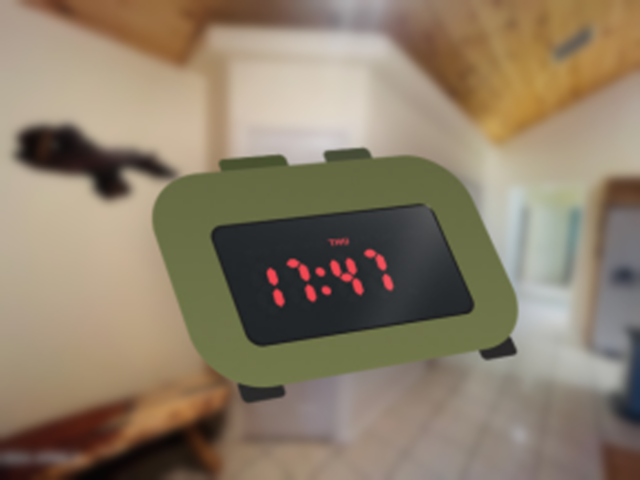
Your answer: 17 h 47 min
